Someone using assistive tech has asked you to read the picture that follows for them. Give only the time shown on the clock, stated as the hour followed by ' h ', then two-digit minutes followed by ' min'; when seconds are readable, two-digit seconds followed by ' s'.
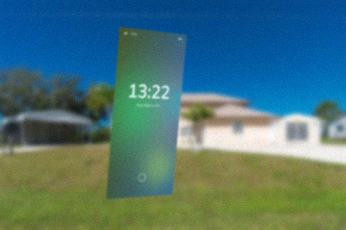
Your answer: 13 h 22 min
